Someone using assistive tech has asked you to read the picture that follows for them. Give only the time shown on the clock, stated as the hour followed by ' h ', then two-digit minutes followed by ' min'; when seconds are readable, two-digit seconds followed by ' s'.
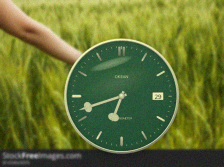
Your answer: 6 h 42 min
